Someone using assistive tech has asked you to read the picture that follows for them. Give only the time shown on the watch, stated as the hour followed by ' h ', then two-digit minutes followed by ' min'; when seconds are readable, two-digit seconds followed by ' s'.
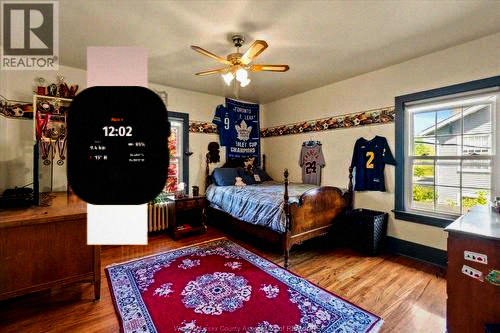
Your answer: 12 h 02 min
